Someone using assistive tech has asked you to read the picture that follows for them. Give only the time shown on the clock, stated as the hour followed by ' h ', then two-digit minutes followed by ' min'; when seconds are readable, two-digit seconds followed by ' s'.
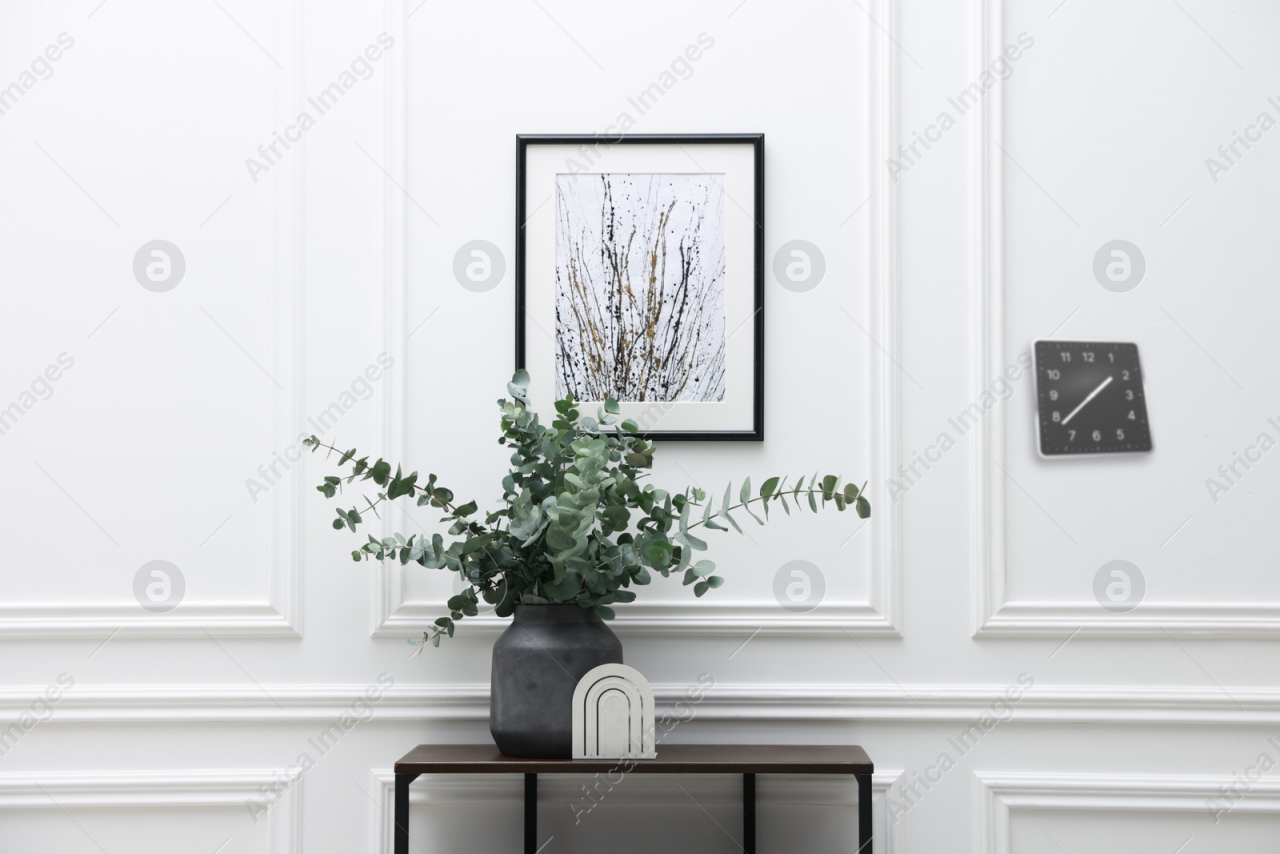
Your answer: 1 h 38 min
